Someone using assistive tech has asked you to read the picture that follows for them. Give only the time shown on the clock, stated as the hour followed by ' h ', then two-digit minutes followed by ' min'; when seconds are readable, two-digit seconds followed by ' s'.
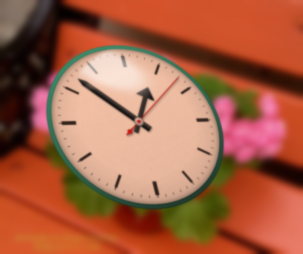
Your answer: 12 h 52 min 08 s
